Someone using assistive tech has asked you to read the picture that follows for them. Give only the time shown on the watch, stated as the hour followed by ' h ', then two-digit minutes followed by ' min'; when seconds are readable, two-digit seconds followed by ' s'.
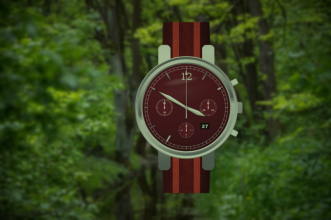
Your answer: 3 h 50 min
